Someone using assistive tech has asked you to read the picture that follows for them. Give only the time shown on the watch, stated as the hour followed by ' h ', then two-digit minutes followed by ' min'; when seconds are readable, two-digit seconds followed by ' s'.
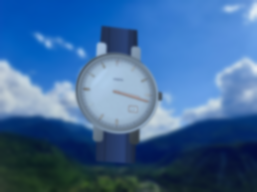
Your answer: 3 h 17 min
